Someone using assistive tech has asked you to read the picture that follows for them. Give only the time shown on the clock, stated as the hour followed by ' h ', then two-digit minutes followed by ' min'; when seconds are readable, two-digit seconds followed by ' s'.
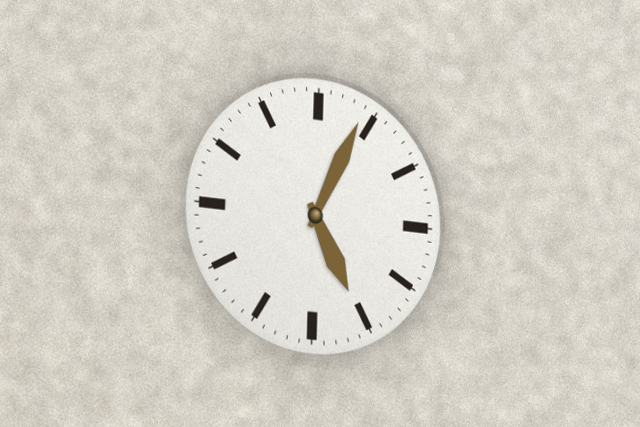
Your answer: 5 h 04 min
